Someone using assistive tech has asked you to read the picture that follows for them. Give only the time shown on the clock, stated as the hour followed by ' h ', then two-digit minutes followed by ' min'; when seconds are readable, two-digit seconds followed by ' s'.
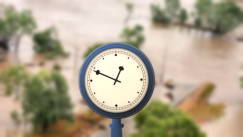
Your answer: 12 h 49 min
